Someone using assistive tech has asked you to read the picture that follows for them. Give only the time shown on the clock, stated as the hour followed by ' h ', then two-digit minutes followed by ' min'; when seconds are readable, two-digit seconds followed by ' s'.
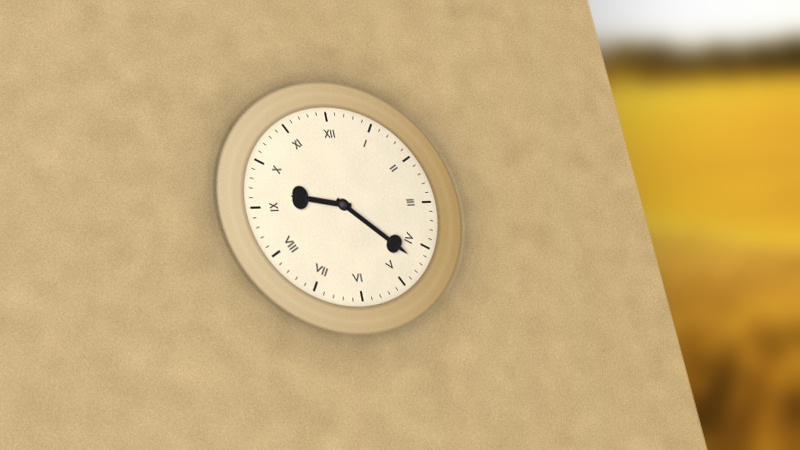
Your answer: 9 h 22 min
